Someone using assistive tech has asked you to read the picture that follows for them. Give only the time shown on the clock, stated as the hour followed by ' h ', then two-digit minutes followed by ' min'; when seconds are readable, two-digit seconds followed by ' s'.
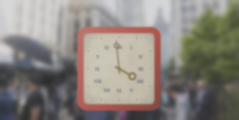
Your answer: 3 h 59 min
